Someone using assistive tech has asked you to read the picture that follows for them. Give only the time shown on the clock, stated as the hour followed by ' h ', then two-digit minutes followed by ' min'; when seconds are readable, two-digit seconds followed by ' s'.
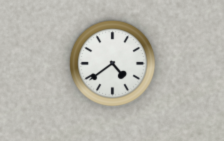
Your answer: 4 h 39 min
